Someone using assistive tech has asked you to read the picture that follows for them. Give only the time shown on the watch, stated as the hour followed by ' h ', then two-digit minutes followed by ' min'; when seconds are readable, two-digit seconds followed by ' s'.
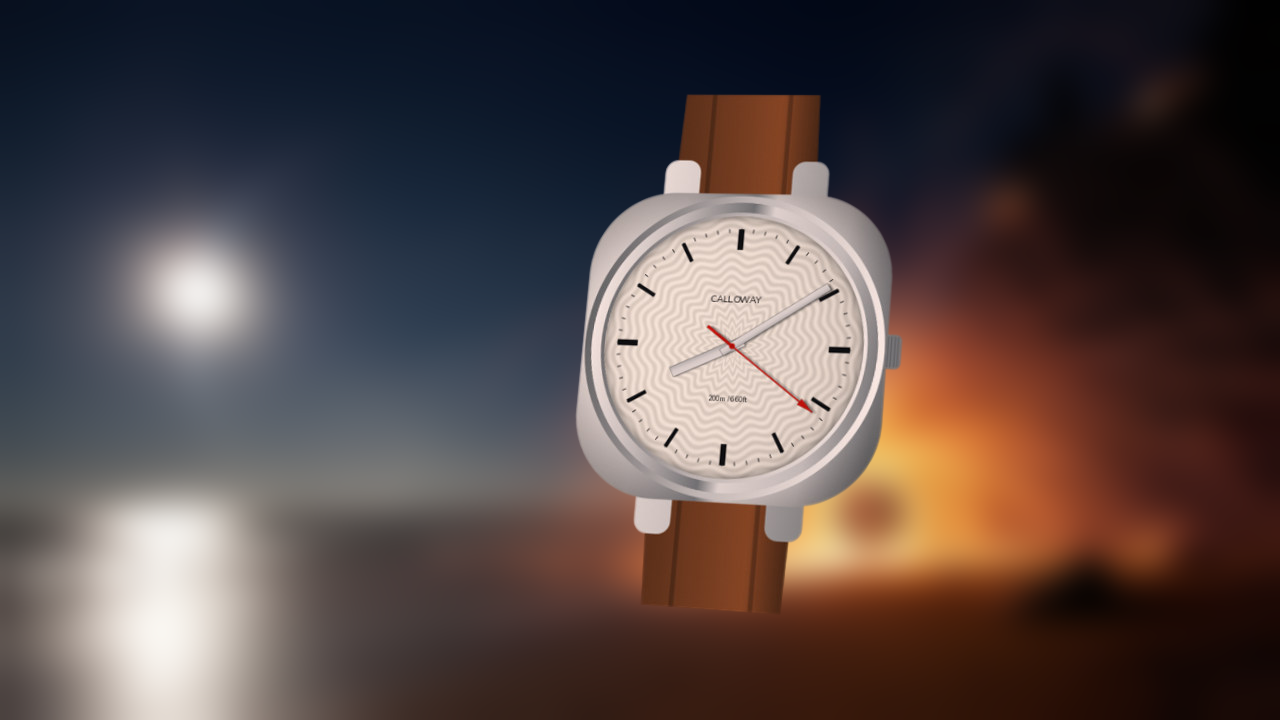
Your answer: 8 h 09 min 21 s
